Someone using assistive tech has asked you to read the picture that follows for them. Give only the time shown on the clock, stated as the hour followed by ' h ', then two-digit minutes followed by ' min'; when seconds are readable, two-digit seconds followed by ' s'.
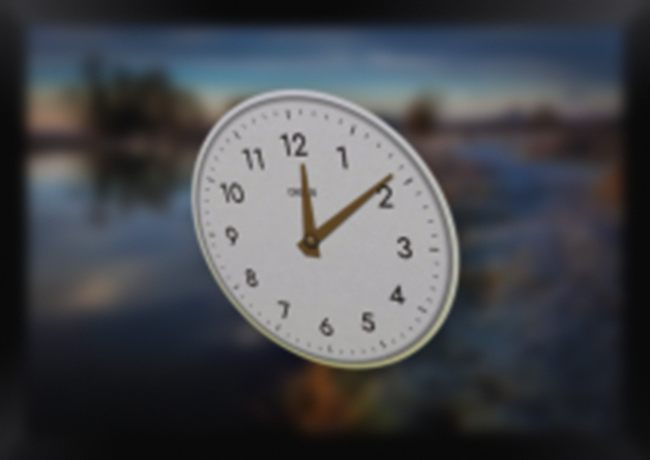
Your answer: 12 h 09 min
